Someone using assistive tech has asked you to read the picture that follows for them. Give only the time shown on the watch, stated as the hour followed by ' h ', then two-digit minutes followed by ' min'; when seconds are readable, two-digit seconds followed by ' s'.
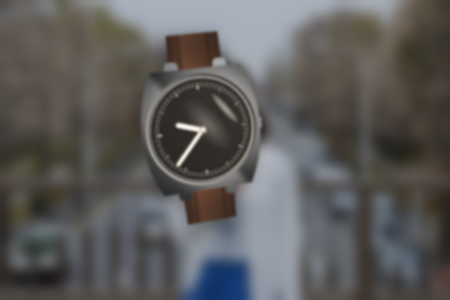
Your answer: 9 h 37 min
